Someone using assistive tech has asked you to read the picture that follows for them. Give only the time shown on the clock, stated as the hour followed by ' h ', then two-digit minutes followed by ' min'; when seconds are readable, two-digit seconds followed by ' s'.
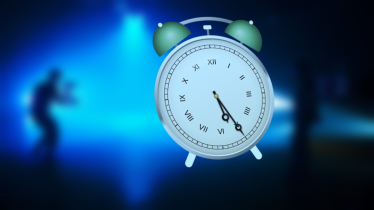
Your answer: 5 h 25 min
